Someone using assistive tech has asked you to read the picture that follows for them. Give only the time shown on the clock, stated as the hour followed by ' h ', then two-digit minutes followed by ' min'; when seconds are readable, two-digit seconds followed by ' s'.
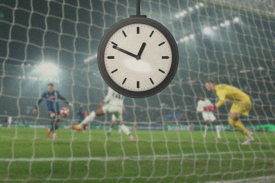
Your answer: 12 h 49 min
